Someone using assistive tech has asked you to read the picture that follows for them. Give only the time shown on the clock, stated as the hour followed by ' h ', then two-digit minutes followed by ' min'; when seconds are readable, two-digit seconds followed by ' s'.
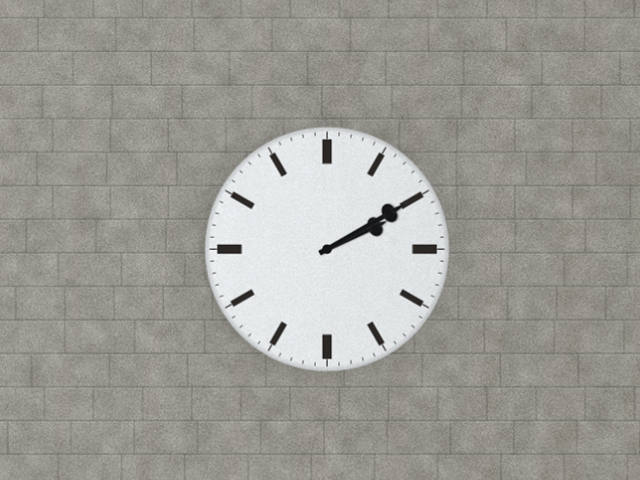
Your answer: 2 h 10 min
